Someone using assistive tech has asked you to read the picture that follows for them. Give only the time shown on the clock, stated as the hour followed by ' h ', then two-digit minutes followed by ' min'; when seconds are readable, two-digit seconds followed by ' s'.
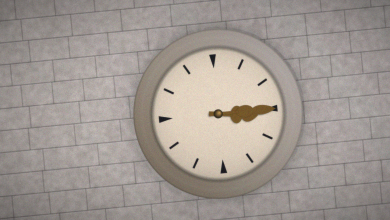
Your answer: 3 h 15 min
